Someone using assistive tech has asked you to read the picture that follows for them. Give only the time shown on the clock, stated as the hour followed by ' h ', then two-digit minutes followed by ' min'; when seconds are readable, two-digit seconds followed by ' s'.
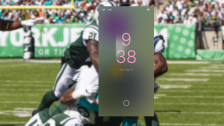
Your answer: 9 h 38 min
